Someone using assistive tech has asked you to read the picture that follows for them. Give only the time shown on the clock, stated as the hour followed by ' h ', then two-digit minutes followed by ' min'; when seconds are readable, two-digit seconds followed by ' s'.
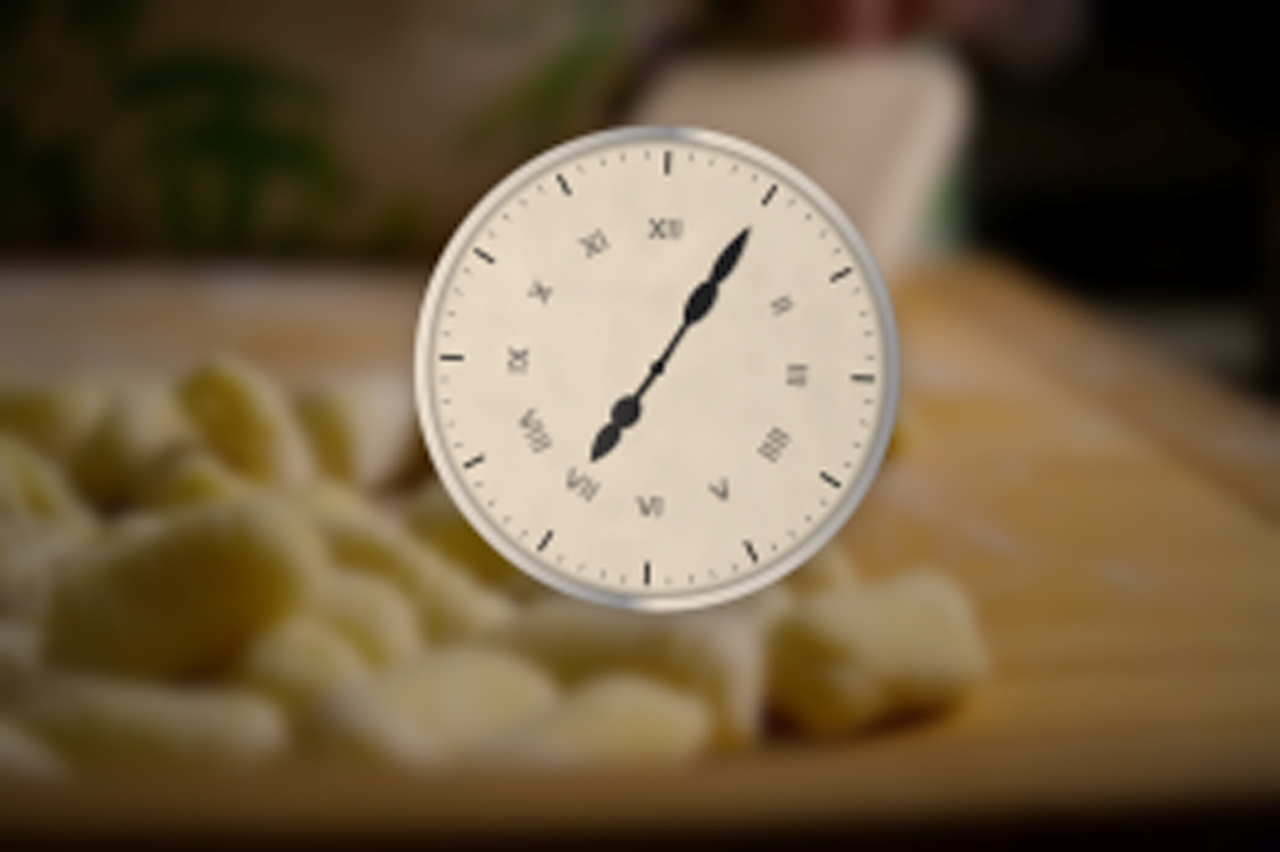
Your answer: 7 h 05 min
